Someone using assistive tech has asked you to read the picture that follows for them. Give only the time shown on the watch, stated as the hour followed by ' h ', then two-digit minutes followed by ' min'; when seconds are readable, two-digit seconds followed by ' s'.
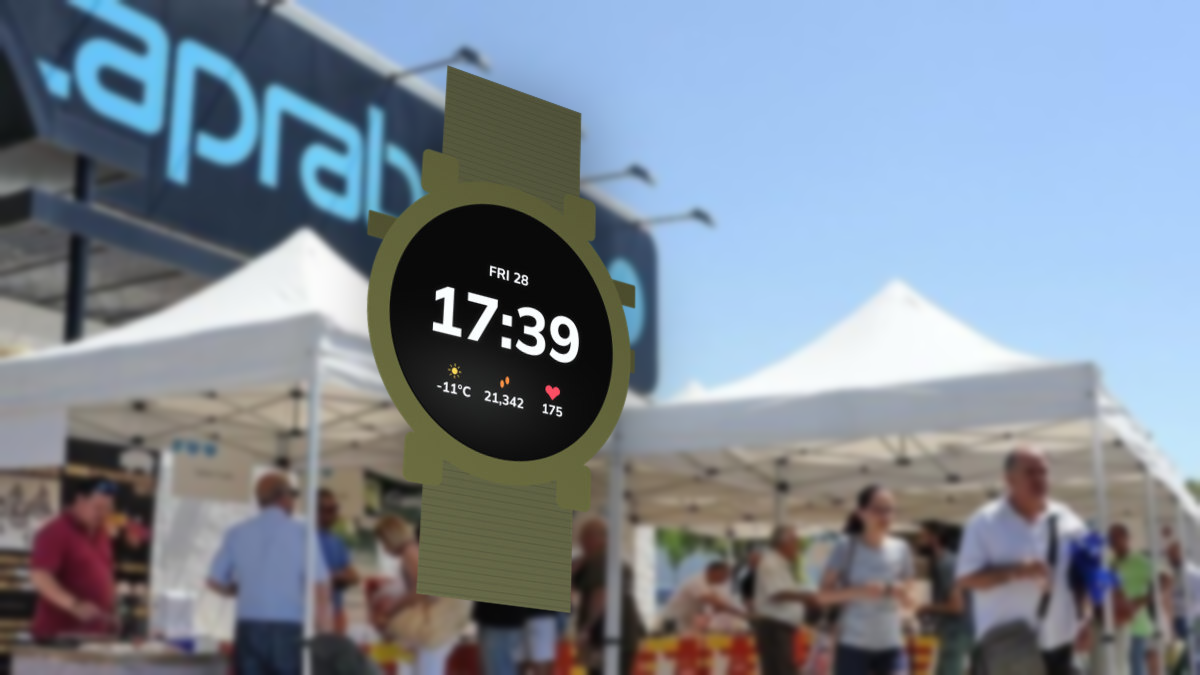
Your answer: 17 h 39 min
